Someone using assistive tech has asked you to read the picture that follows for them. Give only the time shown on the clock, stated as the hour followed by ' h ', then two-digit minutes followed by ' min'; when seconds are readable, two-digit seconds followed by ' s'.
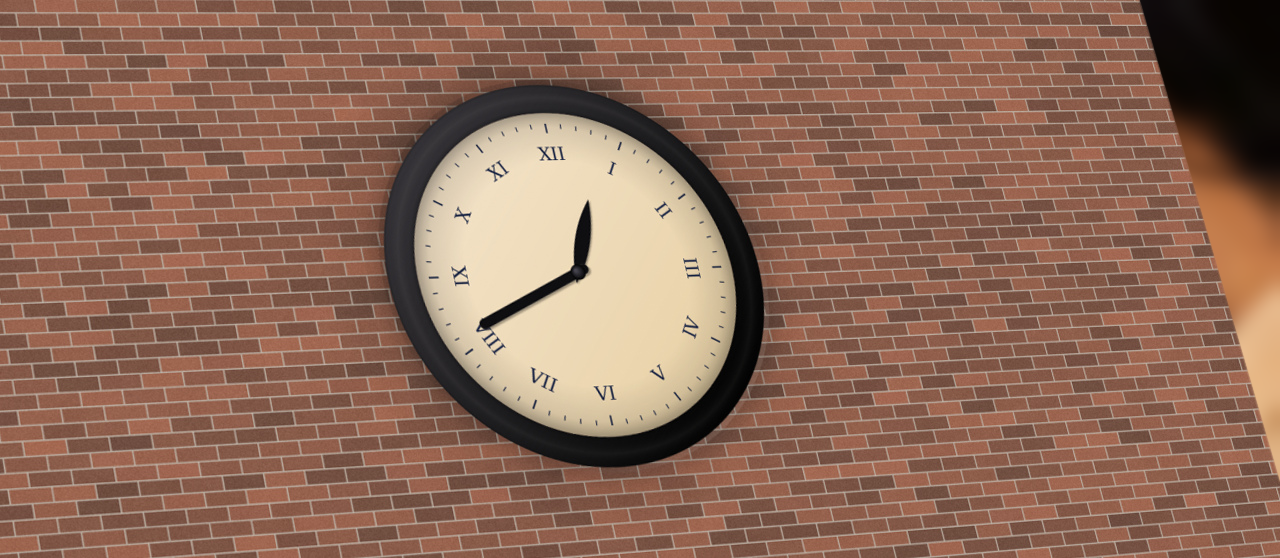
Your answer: 12 h 41 min
